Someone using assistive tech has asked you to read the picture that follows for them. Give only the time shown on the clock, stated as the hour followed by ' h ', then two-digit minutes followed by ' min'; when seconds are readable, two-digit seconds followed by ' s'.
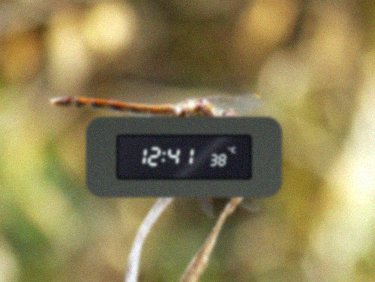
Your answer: 12 h 41 min
